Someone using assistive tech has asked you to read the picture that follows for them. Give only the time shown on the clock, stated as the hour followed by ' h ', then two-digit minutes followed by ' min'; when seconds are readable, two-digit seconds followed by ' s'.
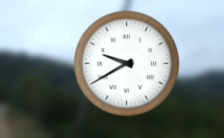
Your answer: 9 h 40 min
